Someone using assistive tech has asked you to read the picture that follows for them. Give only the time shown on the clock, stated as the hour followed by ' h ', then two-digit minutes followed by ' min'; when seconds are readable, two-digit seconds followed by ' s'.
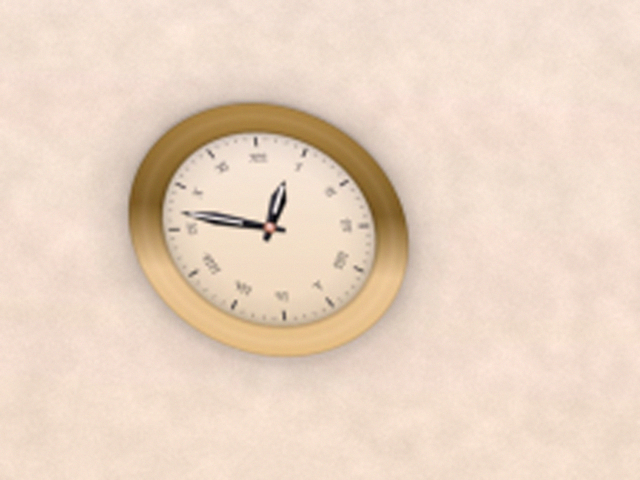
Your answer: 12 h 47 min
